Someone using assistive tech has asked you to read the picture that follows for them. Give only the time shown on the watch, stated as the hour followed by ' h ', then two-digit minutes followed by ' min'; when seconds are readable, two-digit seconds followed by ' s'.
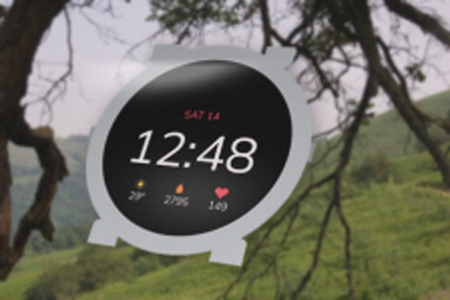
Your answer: 12 h 48 min
